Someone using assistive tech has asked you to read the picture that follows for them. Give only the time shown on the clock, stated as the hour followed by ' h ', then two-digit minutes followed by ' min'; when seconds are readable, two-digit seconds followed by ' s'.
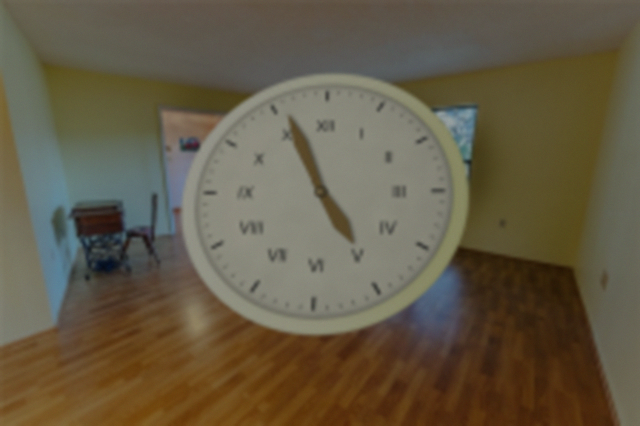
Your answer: 4 h 56 min
